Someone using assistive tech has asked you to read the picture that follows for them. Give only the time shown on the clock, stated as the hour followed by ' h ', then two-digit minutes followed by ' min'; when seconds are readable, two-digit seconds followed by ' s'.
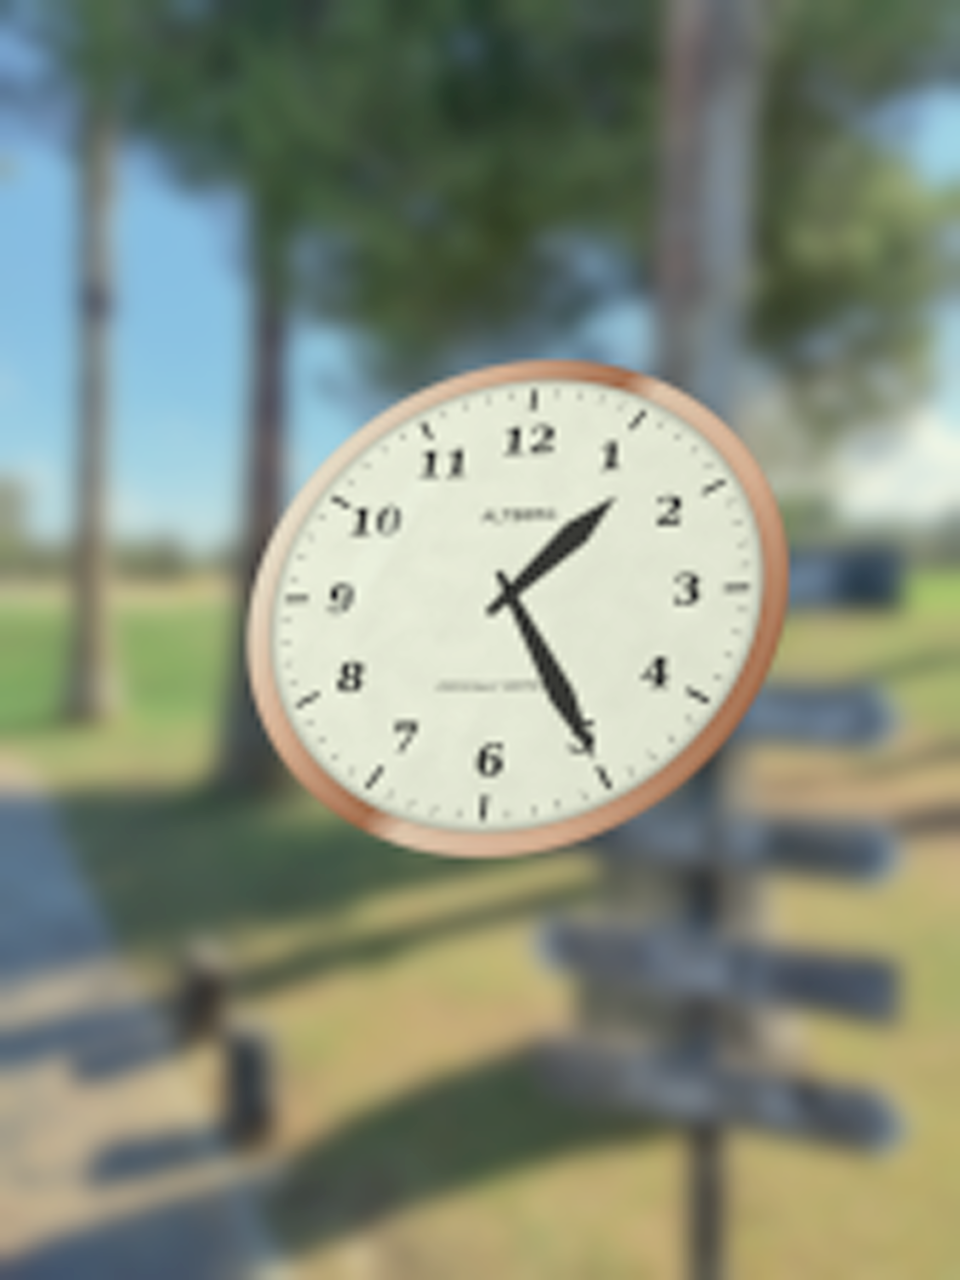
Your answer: 1 h 25 min
